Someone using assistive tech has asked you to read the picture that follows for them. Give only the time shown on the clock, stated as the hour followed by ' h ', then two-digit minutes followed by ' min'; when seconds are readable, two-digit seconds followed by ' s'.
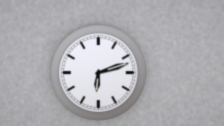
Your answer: 6 h 12 min
